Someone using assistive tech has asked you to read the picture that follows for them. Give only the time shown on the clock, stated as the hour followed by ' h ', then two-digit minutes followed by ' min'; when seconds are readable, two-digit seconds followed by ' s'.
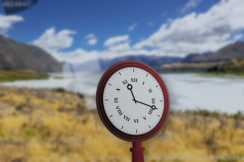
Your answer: 11 h 18 min
